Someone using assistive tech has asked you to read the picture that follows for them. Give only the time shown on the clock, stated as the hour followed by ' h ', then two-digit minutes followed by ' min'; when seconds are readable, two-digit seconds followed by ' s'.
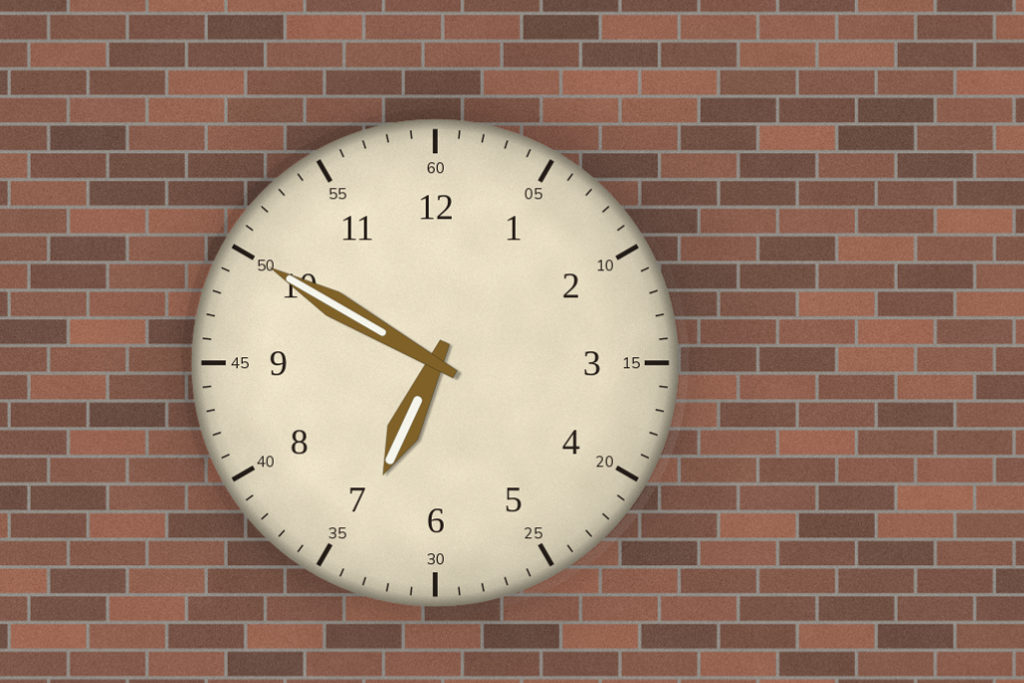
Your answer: 6 h 50 min
